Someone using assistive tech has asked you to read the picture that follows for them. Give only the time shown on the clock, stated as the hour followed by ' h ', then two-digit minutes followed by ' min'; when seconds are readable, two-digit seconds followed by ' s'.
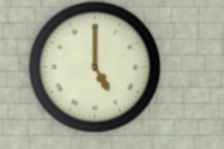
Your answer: 5 h 00 min
